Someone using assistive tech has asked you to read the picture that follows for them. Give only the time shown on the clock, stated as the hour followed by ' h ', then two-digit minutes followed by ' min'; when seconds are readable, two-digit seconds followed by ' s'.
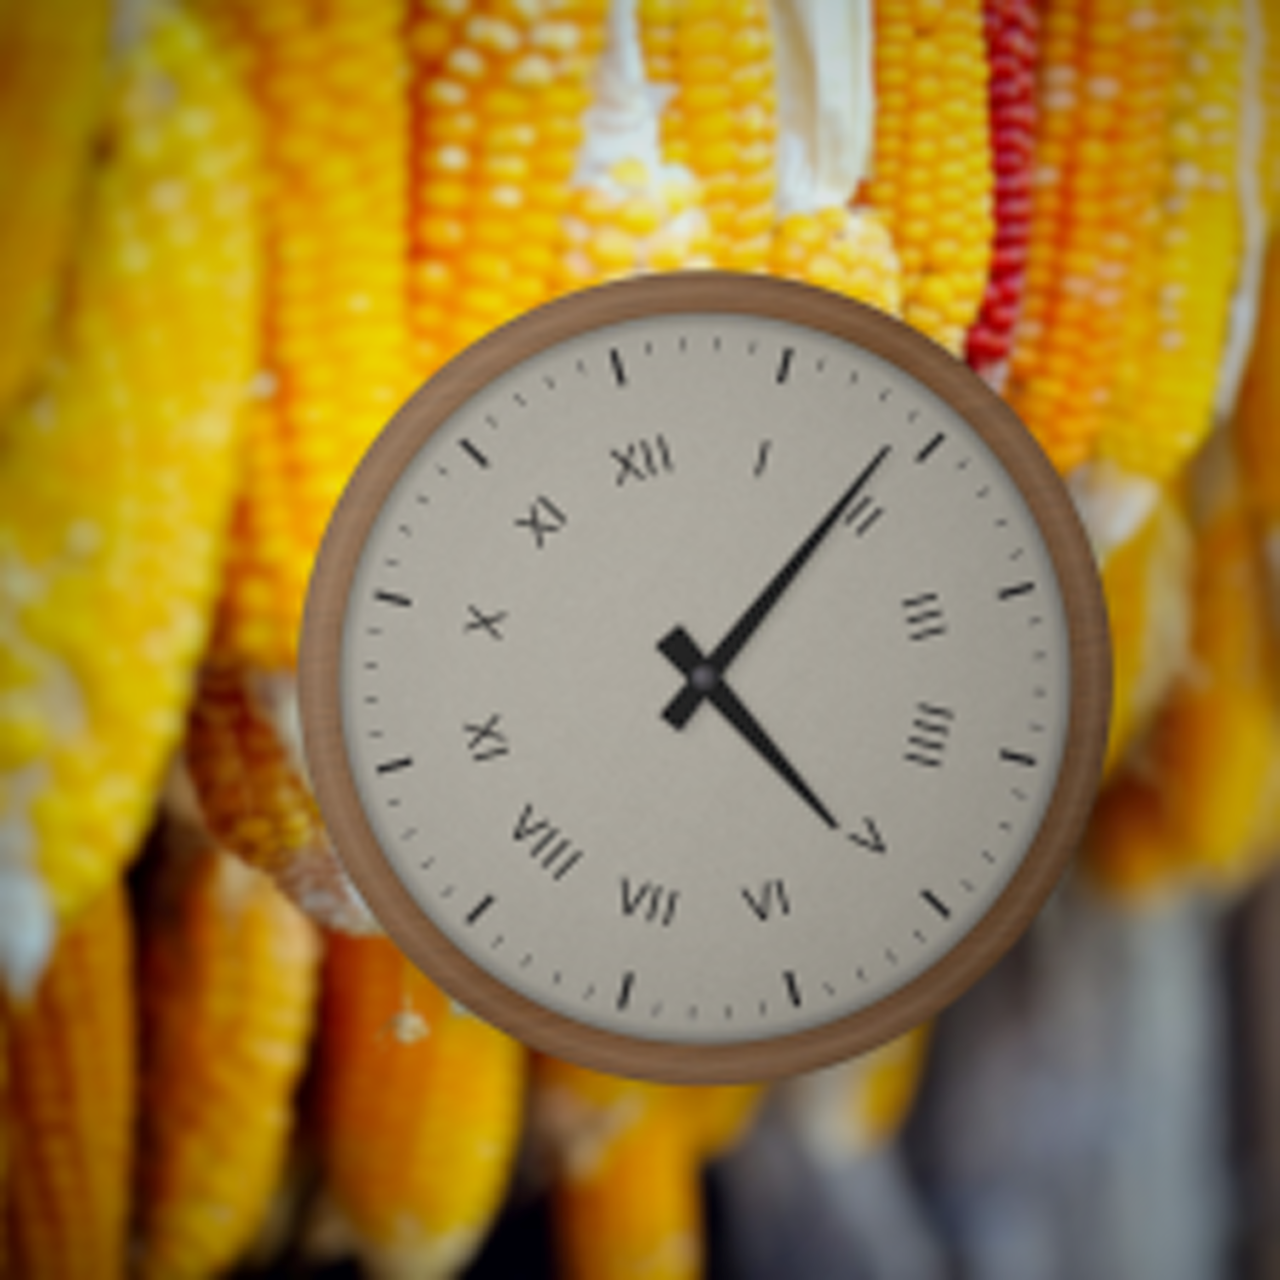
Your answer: 5 h 09 min
